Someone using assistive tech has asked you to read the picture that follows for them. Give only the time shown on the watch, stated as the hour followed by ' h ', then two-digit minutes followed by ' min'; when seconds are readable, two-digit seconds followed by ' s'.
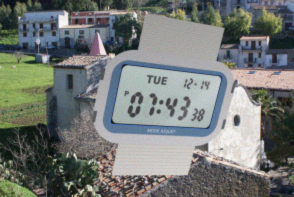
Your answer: 7 h 43 min 38 s
